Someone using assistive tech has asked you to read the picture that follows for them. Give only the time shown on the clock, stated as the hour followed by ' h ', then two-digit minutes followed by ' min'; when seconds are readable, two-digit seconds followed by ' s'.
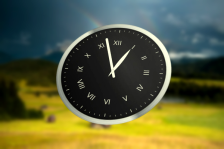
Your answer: 12 h 57 min
